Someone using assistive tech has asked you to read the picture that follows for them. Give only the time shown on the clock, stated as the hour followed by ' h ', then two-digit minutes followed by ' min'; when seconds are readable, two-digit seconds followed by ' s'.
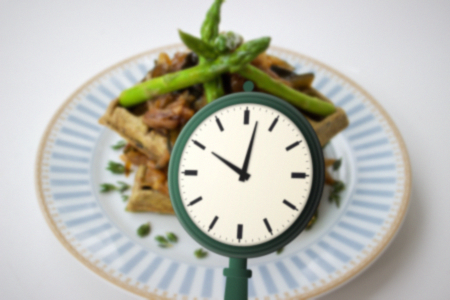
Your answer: 10 h 02 min
